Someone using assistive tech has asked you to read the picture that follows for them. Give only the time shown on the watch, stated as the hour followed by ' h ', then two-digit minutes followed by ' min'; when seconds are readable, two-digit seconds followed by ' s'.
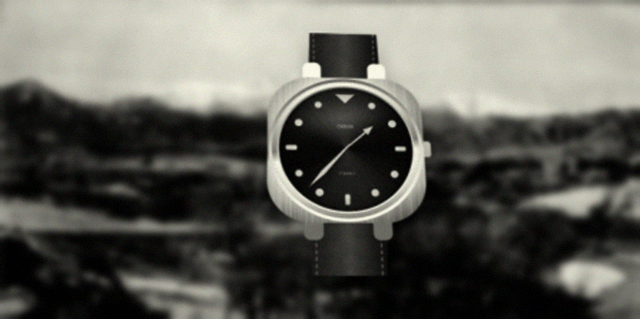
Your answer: 1 h 37 min
